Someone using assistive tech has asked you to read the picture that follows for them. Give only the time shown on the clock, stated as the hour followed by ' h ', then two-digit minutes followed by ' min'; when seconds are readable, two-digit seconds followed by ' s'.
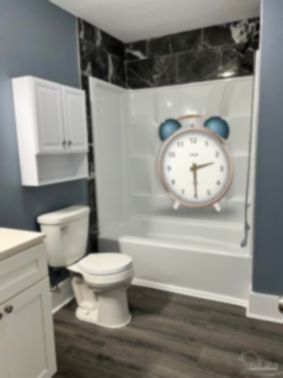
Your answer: 2 h 30 min
